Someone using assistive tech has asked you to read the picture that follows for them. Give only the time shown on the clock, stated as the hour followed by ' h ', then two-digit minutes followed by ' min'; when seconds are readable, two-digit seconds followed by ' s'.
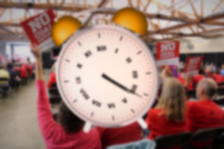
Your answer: 4 h 21 min
